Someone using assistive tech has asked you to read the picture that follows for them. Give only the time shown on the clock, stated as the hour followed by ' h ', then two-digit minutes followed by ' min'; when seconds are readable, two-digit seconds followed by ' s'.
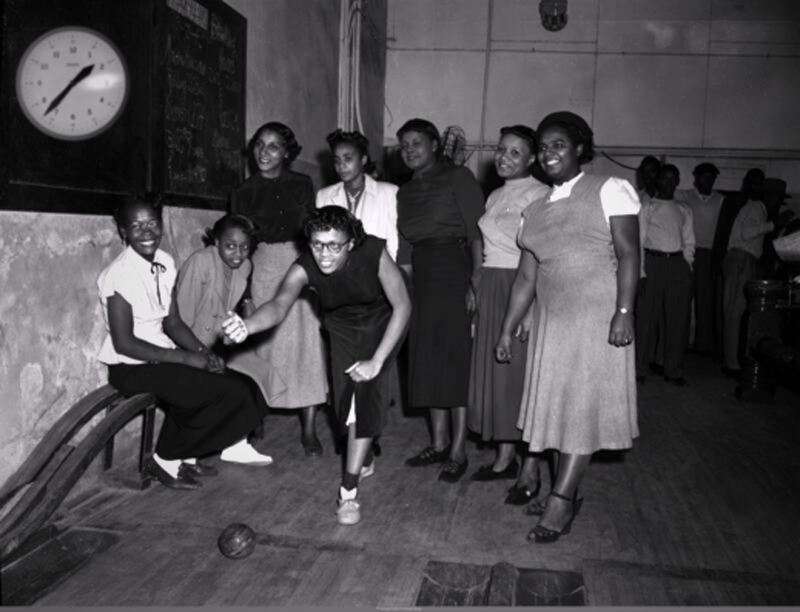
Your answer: 1 h 37 min
